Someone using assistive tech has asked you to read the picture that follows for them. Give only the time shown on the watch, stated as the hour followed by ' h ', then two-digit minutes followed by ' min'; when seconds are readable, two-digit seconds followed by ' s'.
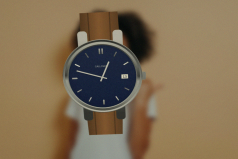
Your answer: 12 h 48 min
